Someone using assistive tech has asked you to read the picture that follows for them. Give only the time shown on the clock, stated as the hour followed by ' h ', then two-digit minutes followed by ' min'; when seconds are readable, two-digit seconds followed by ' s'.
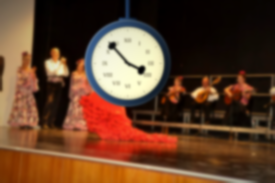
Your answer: 3 h 53 min
